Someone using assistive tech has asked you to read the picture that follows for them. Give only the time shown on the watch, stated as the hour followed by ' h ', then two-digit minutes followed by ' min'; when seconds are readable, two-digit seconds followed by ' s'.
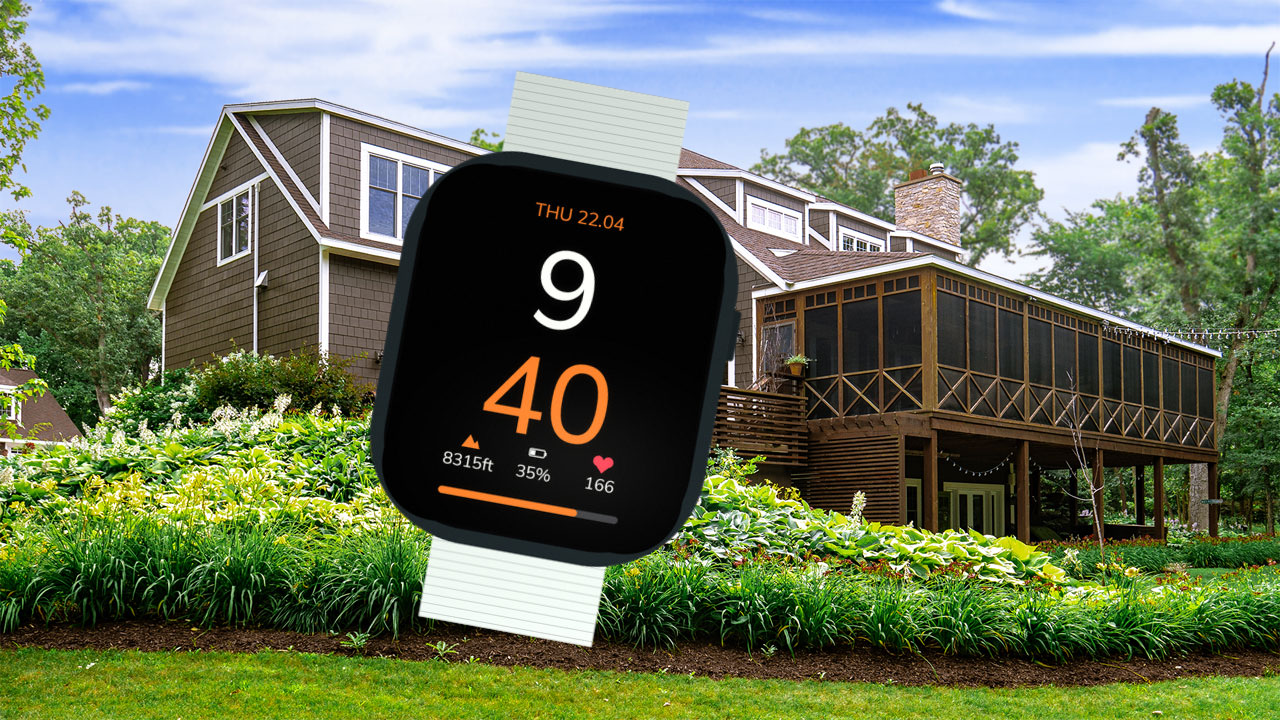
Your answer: 9 h 40 min
